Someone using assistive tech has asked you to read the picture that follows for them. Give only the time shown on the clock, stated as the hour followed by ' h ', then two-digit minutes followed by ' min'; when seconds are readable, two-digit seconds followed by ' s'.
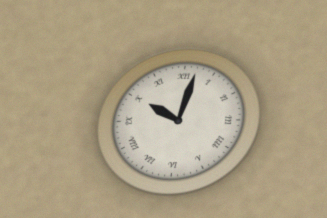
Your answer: 10 h 02 min
